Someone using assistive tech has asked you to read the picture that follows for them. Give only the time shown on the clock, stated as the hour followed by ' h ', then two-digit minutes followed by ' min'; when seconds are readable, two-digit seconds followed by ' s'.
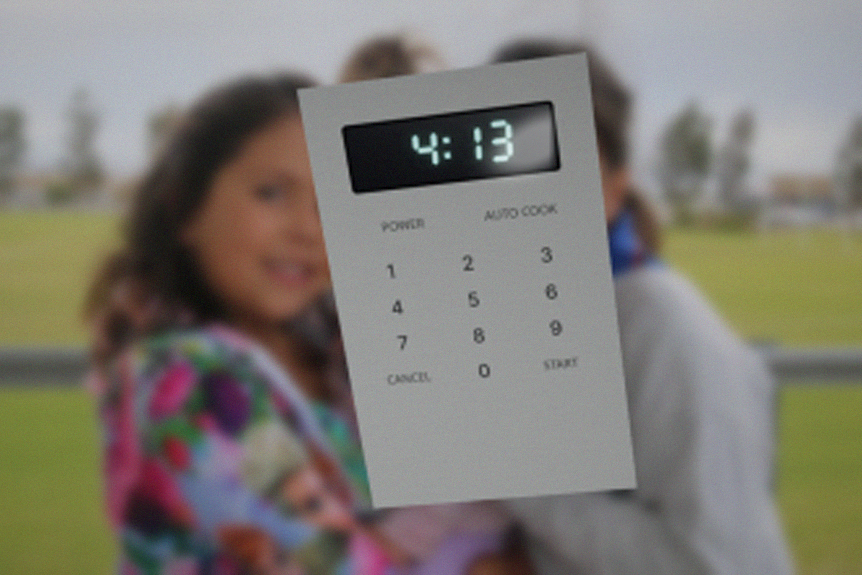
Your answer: 4 h 13 min
